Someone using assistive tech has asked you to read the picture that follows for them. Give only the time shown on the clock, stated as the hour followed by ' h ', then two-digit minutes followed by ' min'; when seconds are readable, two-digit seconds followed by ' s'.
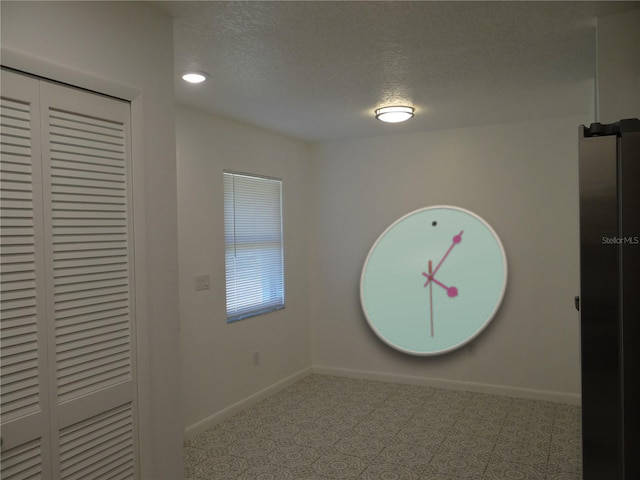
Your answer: 4 h 05 min 29 s
